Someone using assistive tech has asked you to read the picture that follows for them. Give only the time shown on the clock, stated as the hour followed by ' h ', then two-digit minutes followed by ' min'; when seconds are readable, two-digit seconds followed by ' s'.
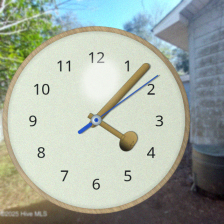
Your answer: 4 h 07 min 09 s
